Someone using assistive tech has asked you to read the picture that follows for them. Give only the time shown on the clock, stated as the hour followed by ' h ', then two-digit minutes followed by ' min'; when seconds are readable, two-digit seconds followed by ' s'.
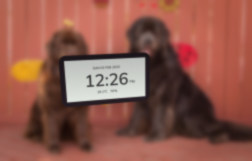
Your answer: 12 h 26 min
